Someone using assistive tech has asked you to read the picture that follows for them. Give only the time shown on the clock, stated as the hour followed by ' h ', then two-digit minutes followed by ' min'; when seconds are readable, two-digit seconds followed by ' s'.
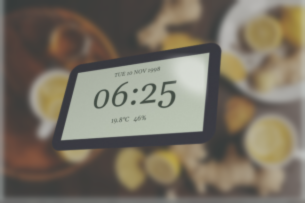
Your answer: 6 h 25 min
